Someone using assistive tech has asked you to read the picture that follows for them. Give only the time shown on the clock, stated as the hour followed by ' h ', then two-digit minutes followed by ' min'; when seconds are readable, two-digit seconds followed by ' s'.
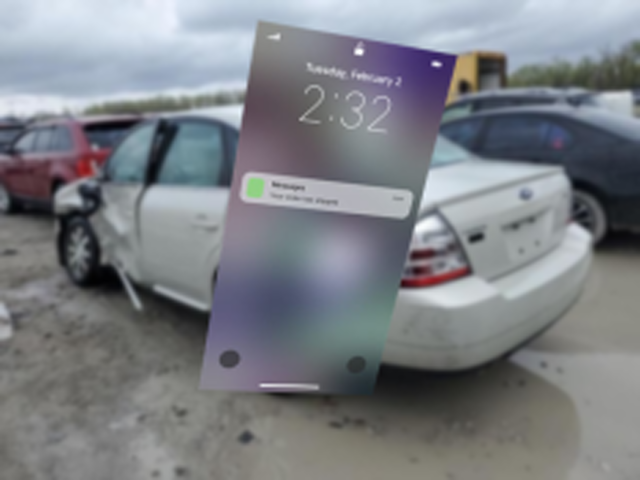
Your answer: 2 h 32 min
